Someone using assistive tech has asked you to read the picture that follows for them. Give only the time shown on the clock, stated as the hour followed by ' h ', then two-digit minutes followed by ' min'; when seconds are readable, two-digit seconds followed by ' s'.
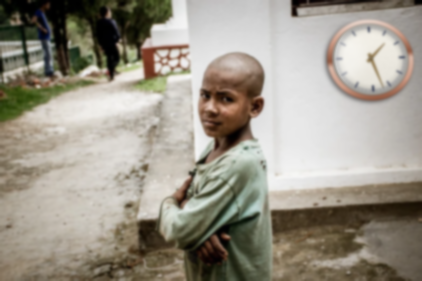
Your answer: 1 h 27 min
